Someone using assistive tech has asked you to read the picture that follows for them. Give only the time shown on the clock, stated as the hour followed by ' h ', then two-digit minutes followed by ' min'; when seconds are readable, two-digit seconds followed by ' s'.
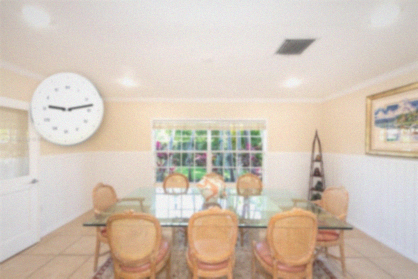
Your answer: 9 h 13 min
